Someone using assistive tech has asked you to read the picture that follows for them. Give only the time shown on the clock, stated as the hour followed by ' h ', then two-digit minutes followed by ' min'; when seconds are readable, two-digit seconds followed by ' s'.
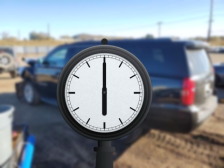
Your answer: 6 h 00 min
